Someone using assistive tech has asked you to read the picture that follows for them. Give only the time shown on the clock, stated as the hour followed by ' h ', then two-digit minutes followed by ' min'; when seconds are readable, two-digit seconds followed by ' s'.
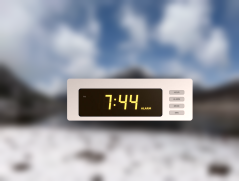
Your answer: 7 h 44 min
